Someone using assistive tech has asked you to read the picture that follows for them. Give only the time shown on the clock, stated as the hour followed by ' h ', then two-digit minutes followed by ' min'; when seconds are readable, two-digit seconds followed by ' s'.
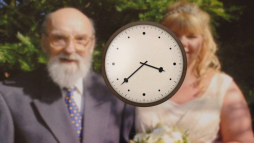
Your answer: 3 h 38 min
